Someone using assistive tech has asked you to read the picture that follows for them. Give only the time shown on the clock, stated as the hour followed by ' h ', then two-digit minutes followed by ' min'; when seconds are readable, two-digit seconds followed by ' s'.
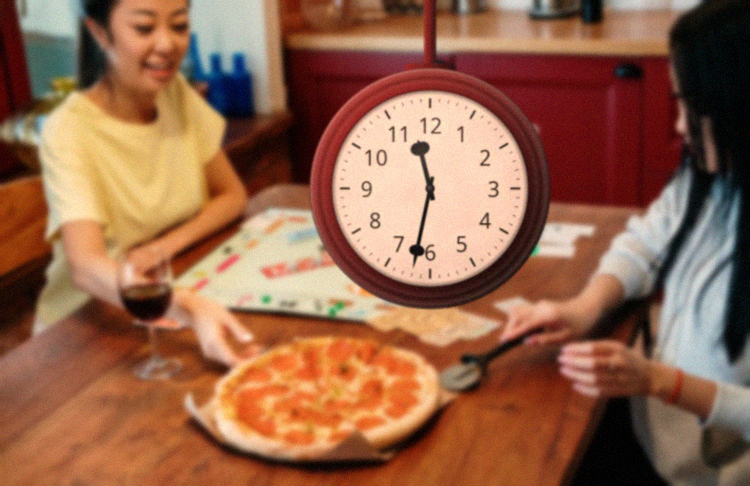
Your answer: 11 h 32 min
